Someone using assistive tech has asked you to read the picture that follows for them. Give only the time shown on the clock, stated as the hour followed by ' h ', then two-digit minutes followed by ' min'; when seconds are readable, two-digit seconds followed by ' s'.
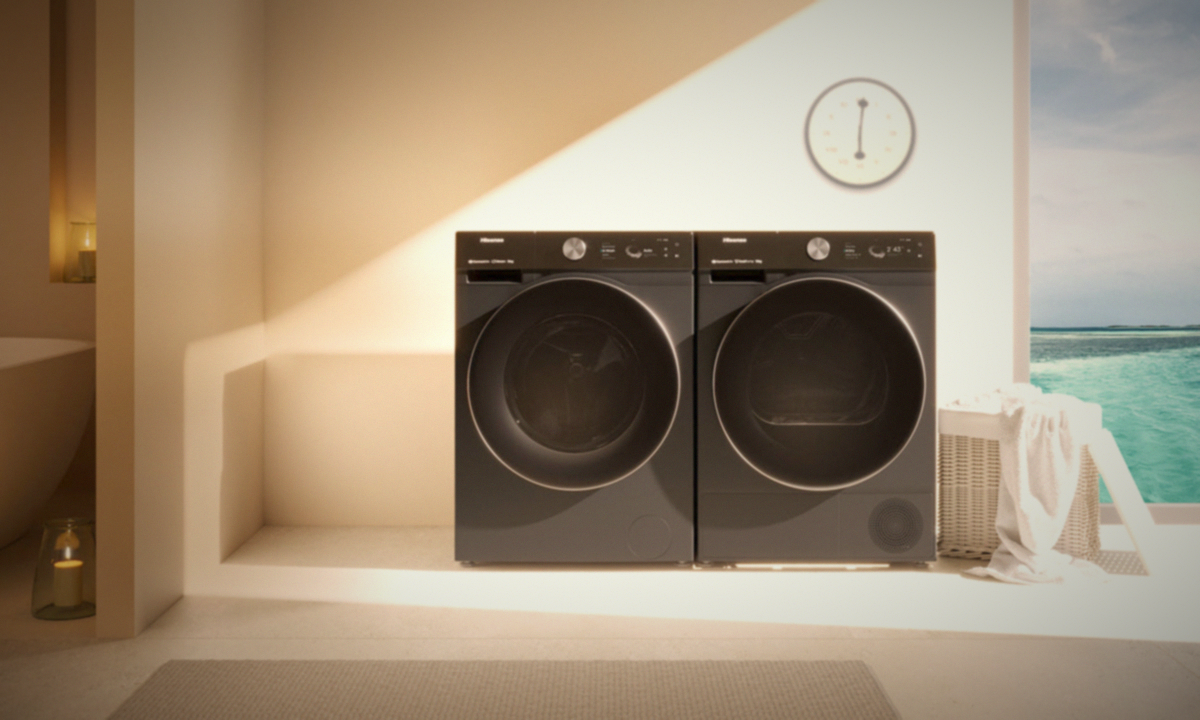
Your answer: 6 h 01 min
